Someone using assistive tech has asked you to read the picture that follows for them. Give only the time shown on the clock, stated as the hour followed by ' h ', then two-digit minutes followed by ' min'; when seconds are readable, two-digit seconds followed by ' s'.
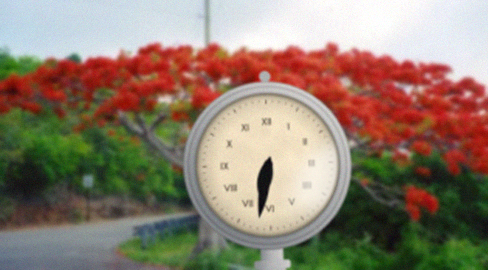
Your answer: 6 h 32 min
